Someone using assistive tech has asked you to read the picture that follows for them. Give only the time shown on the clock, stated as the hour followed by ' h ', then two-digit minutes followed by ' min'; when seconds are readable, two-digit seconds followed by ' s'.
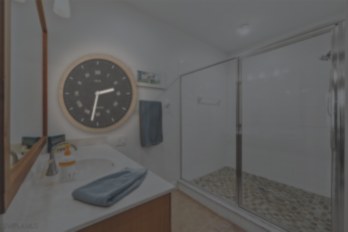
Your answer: 2 h 32 min
